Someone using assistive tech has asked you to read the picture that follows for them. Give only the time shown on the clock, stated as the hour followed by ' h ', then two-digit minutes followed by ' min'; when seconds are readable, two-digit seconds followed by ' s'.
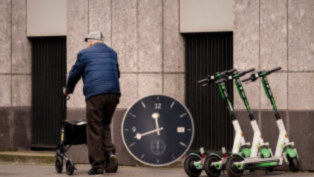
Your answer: 11 h 42 min
